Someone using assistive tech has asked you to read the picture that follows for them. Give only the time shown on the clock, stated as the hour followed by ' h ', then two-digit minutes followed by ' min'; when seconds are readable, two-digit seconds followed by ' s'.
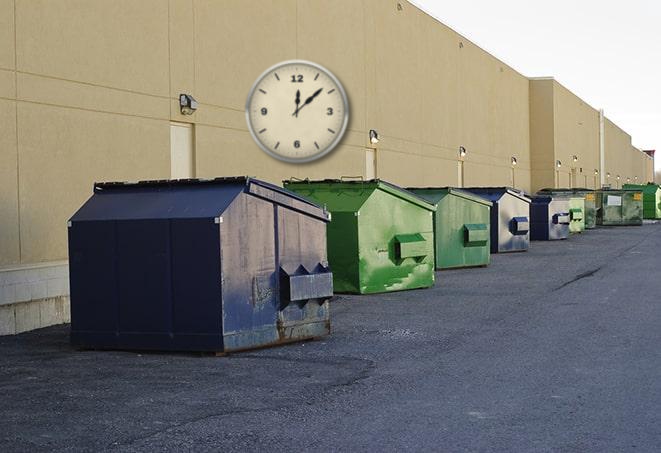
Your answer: 12 h 08 min
